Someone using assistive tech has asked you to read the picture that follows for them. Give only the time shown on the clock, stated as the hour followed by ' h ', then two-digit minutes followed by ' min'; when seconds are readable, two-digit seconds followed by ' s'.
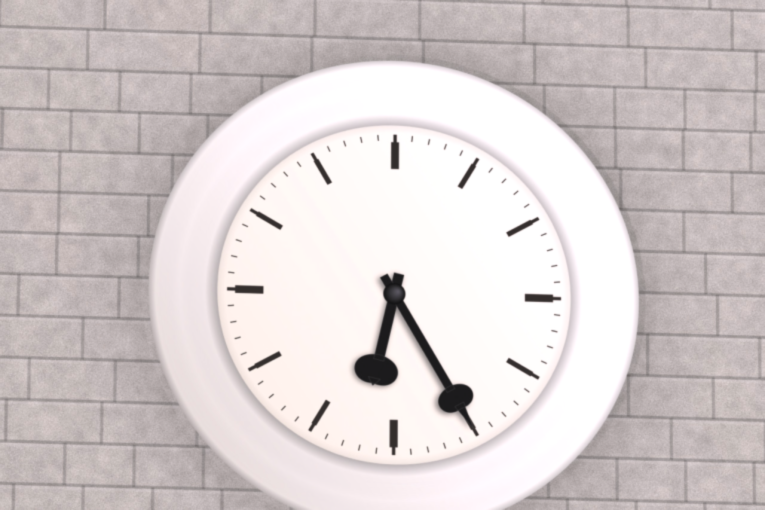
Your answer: 6 h 25 min
